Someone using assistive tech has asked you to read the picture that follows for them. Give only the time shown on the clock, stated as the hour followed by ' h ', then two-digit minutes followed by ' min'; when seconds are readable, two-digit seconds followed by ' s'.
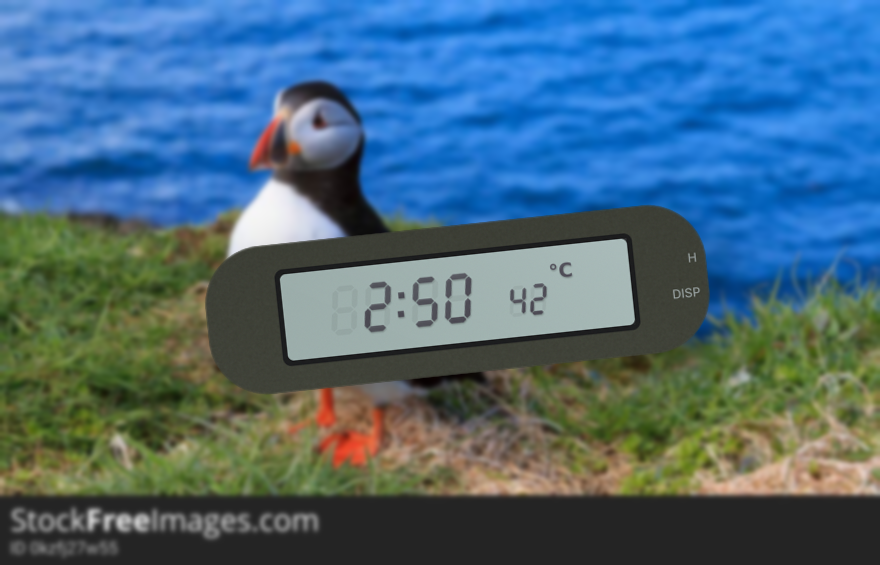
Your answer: 2 h 50 min
